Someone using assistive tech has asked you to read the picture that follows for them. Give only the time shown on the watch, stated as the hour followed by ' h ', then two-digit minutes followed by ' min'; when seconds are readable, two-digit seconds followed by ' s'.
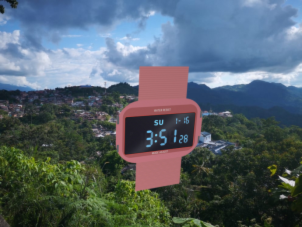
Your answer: 3 h 51 min
